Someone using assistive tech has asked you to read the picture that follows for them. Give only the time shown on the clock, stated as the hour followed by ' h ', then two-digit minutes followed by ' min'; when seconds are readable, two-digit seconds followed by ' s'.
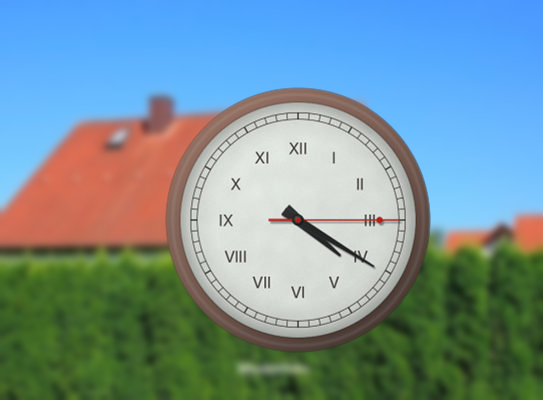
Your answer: 4 h 20 min 15 s
